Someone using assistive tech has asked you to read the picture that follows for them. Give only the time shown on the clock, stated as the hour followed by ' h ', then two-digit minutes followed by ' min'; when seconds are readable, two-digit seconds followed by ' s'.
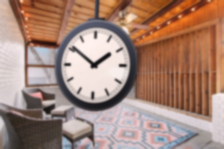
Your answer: 1 h 51 min
